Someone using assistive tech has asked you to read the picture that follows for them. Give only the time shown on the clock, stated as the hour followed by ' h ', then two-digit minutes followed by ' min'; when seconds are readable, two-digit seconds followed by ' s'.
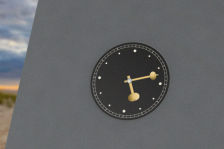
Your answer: 5 h 12 min
